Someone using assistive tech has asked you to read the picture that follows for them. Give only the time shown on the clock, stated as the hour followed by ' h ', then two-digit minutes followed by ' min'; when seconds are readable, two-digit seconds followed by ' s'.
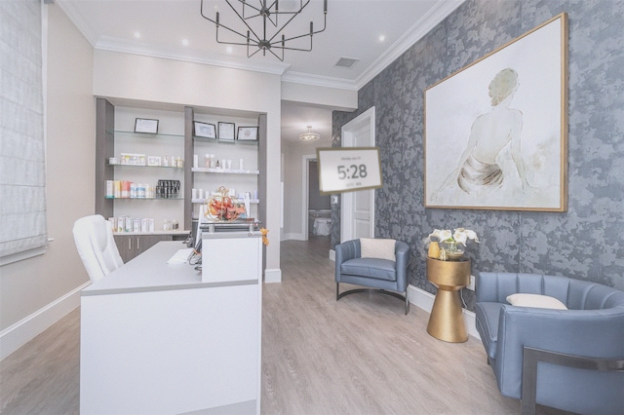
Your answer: 5 h 28 min
